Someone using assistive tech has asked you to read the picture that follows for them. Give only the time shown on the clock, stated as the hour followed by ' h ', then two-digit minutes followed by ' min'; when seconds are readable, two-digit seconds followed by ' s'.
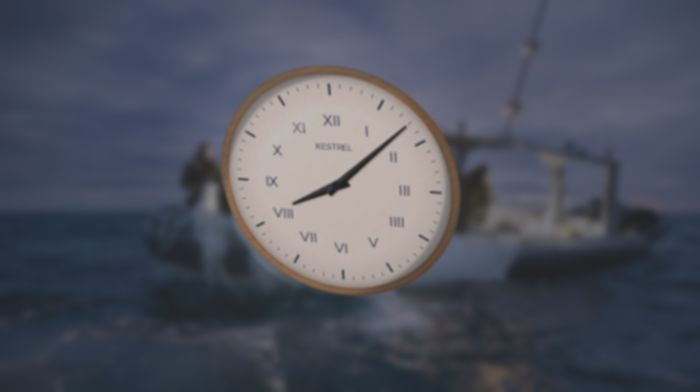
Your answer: 8 h 08 min
